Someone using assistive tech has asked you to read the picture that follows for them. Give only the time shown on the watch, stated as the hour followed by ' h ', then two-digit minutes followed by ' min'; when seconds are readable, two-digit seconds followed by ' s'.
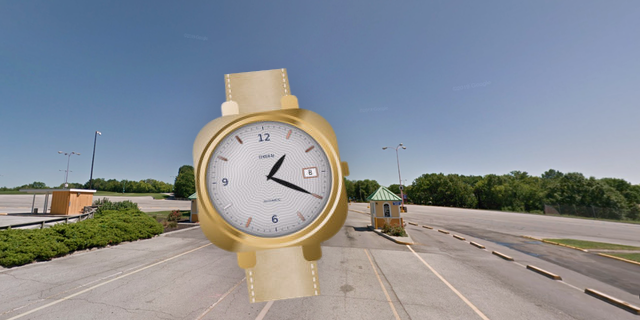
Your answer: 1 h 20 min
